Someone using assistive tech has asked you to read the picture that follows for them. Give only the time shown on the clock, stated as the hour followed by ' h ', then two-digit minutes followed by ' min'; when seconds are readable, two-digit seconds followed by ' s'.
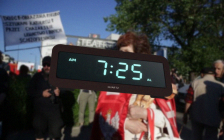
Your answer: 7 h 25 min
